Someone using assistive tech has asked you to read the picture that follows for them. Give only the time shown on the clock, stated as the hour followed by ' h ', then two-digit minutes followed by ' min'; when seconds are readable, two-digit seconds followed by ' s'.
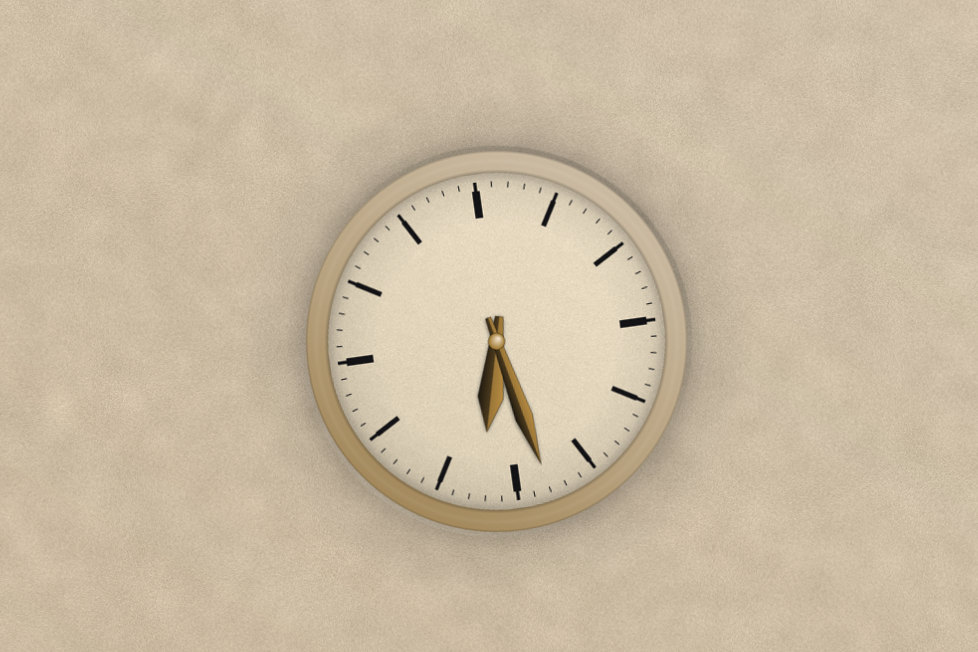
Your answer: 6 h 28 min
